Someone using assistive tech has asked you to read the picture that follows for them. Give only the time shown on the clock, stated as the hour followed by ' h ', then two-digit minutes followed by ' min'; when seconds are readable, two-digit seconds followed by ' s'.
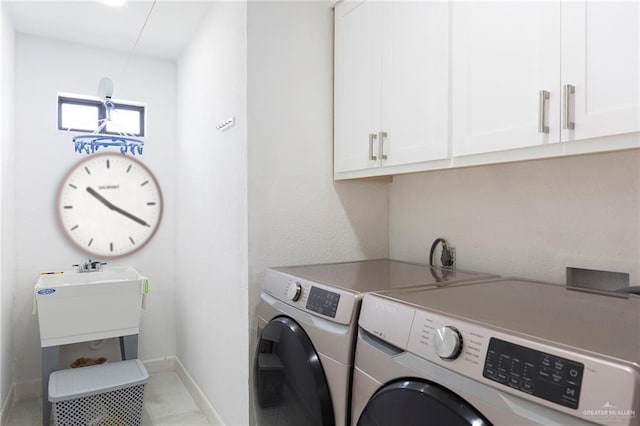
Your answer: 10 h 20 min
